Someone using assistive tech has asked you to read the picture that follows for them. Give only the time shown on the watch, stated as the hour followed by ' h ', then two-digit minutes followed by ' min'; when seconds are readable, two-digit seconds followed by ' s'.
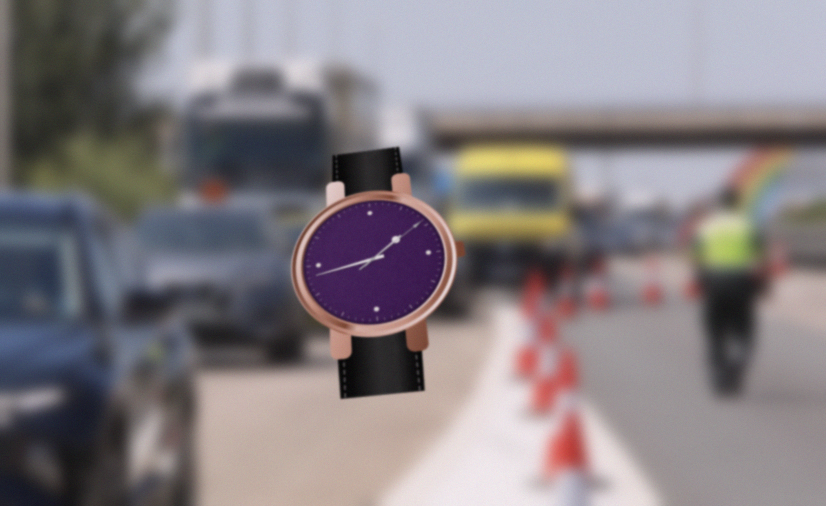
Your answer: 1 h 43 min 09 s
